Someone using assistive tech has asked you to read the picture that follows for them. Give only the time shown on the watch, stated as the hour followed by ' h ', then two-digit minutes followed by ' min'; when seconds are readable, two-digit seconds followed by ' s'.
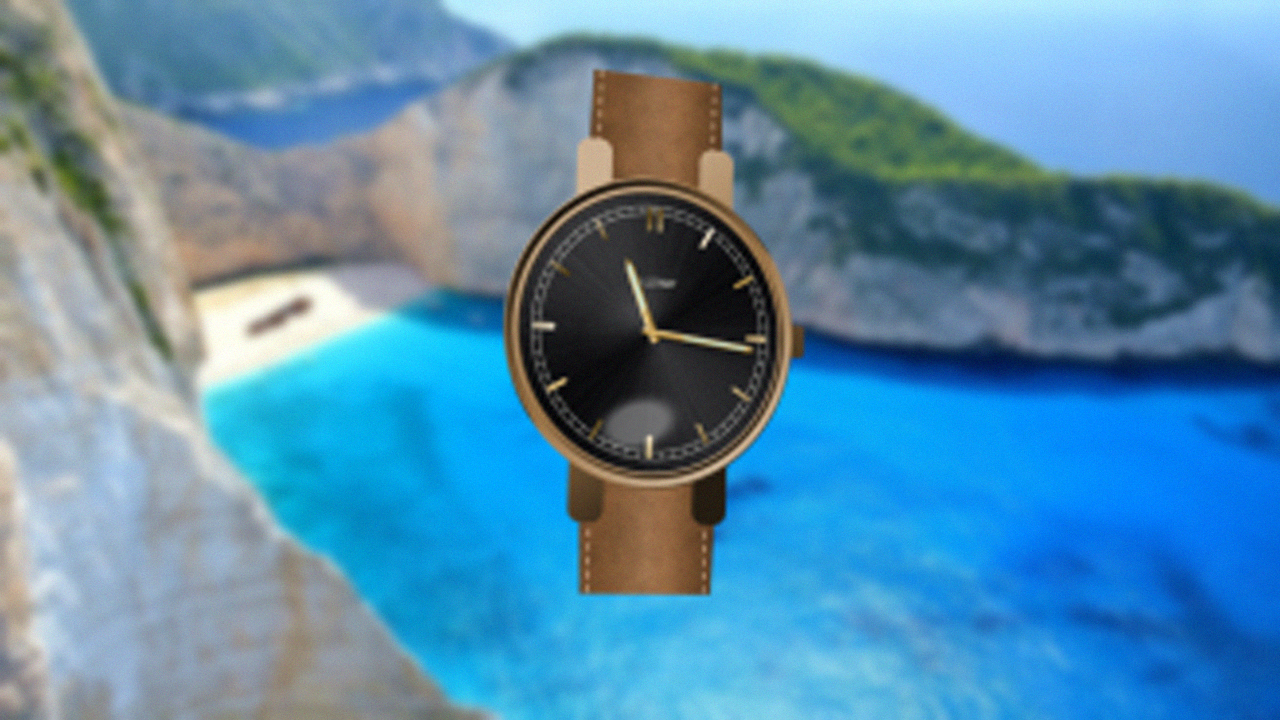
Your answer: 11 h 16 min
